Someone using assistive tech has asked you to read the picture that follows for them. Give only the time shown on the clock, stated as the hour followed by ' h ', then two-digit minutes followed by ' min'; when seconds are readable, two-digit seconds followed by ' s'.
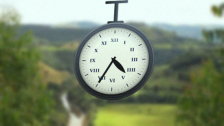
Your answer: 4 h 35 min
